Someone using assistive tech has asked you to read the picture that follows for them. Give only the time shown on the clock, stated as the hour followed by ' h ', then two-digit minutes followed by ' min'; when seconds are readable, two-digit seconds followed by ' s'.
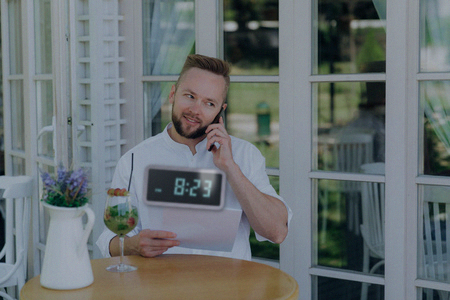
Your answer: 8 h 23 min
